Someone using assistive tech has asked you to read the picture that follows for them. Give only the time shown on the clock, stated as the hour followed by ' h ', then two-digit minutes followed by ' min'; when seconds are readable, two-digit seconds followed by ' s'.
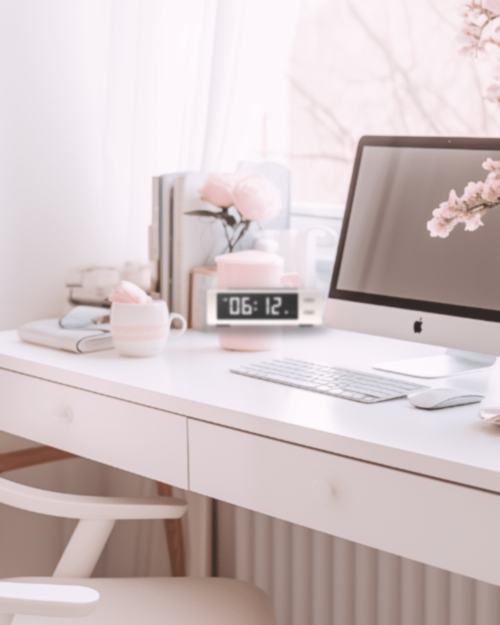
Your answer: 6 h 12 min
